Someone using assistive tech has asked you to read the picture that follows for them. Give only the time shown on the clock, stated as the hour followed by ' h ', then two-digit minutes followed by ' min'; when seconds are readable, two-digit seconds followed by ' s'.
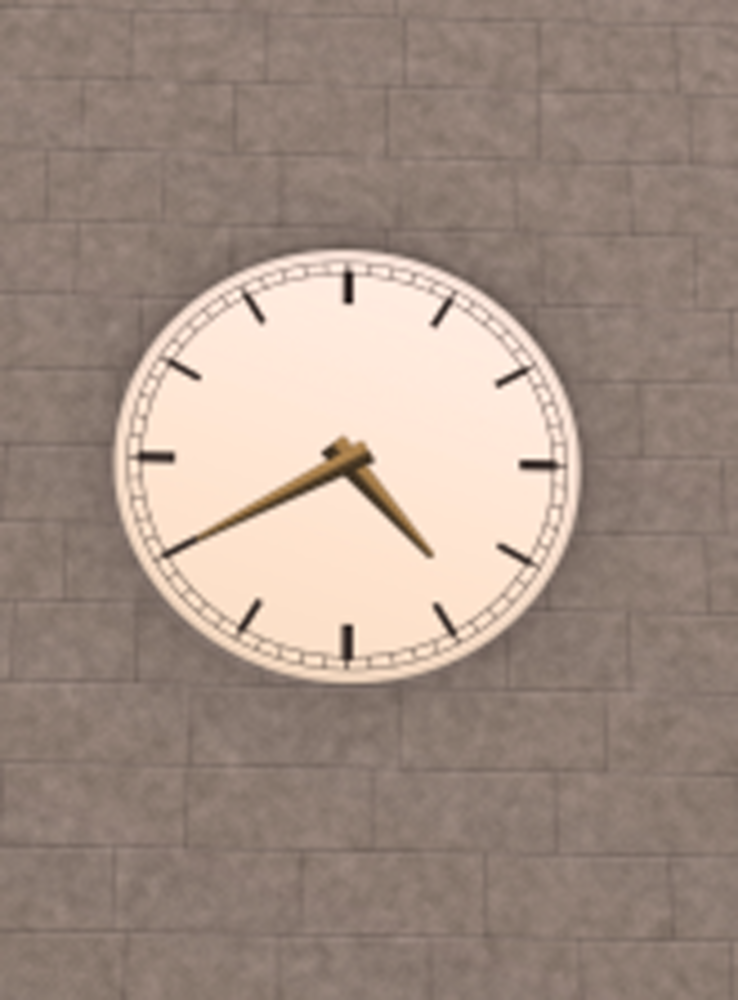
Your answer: 4 h 40 min
